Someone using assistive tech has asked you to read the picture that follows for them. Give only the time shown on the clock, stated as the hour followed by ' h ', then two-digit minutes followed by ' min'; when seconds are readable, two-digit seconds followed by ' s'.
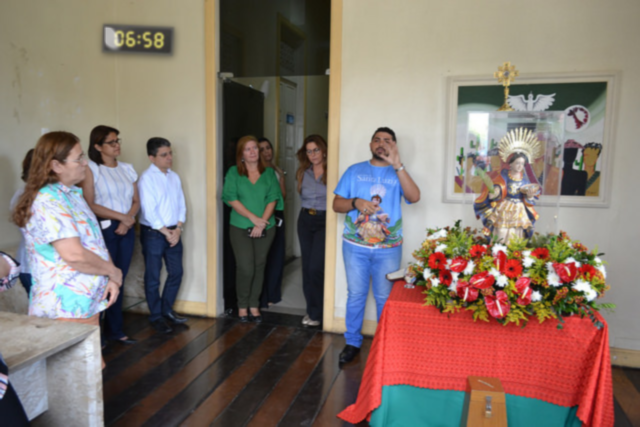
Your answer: 6 h 58 min
